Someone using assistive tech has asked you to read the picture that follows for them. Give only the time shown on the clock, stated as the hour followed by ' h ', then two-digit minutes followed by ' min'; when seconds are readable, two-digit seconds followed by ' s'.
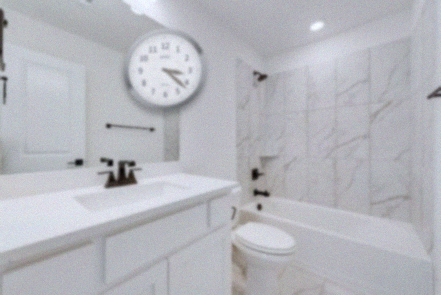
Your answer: 3 h 22 min
